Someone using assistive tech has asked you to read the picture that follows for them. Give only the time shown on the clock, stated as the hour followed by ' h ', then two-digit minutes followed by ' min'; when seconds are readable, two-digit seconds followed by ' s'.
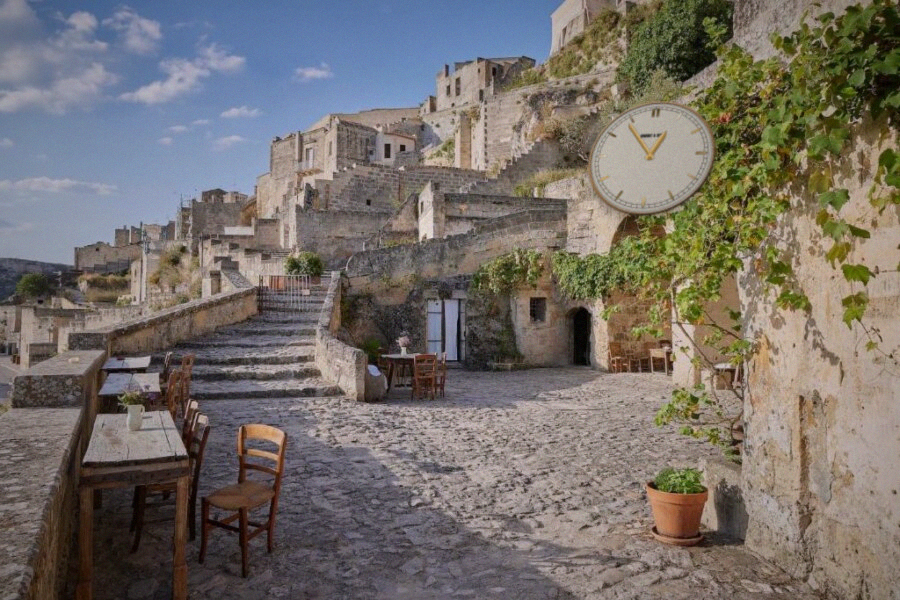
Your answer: 12 h 54 min
